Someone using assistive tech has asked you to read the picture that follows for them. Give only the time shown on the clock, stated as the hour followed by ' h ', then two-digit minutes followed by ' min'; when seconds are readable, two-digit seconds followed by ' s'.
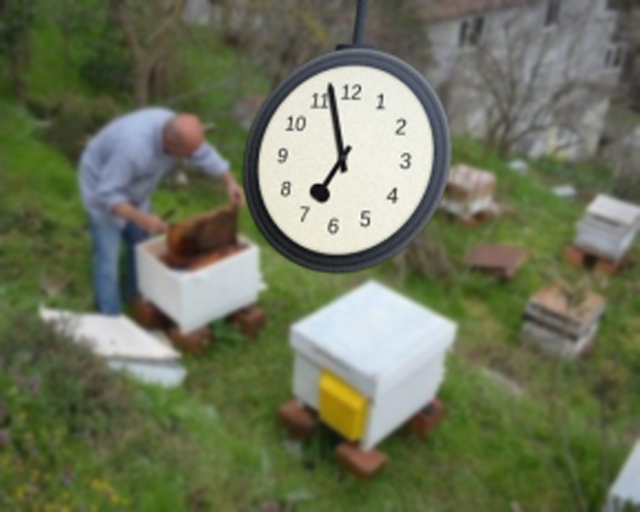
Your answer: 6 h 57 min
